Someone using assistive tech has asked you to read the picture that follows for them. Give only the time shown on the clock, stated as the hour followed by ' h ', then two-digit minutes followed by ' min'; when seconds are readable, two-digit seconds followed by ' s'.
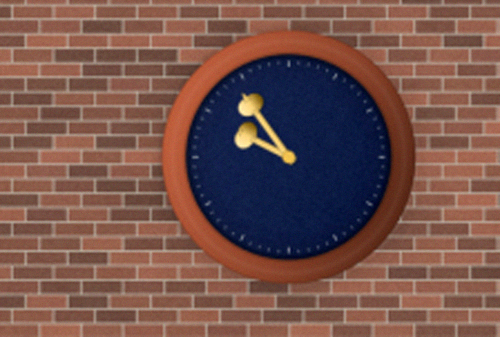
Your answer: 9 h 54 min
